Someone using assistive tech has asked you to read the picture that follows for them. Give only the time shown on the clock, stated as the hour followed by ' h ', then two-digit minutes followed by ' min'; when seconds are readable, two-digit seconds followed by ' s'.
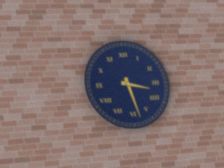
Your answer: 3 h 28 min
